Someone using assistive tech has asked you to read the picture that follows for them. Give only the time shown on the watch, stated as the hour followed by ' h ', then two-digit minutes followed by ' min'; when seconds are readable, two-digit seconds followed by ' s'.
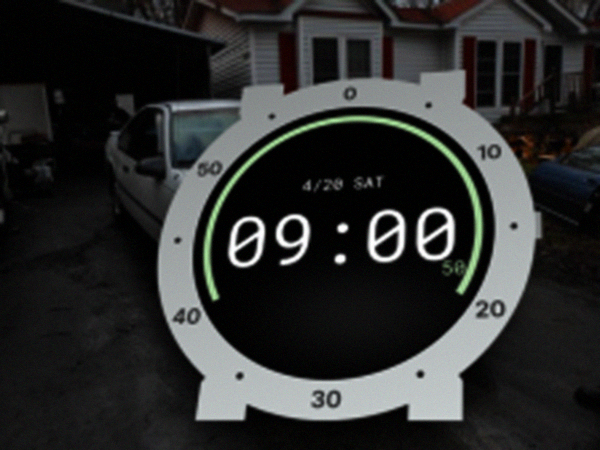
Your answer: 9 h 00 min
